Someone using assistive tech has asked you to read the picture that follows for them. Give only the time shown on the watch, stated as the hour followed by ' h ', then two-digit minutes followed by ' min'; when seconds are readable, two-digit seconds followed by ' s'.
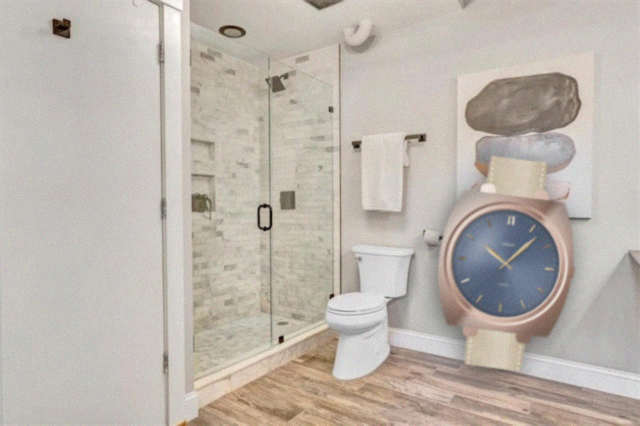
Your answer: 10 h 07 min
